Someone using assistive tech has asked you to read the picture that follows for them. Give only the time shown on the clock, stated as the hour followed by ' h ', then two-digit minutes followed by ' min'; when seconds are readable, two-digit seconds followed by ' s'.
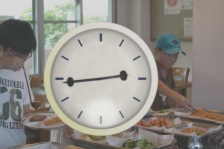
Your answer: 2 h 44 min
